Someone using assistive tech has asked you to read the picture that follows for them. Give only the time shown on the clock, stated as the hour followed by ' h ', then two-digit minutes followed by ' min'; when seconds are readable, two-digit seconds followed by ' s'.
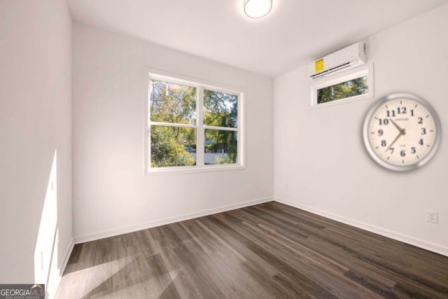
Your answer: 10 h 37 min
